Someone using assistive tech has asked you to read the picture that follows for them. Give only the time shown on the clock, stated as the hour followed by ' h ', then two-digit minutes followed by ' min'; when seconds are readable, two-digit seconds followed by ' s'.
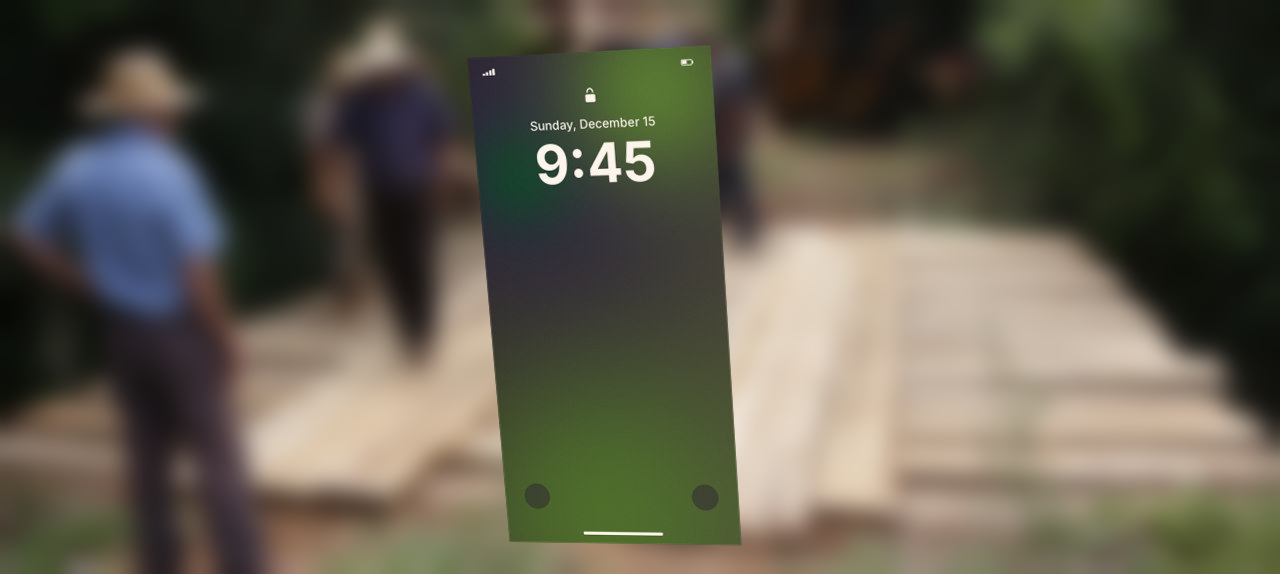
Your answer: 9 h 45 min
